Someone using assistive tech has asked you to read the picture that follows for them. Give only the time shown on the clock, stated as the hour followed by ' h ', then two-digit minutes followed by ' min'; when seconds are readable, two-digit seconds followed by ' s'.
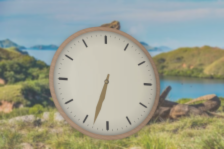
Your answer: 6 h 33 min
